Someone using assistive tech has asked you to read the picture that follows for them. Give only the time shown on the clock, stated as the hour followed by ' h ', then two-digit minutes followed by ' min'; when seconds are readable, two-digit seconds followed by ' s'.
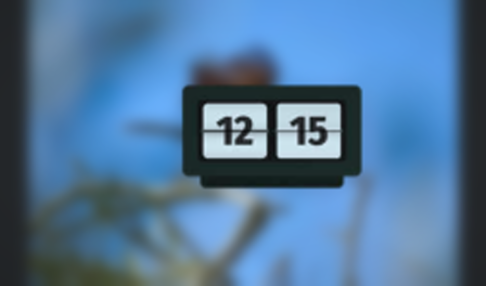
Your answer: 12 h 15 min
